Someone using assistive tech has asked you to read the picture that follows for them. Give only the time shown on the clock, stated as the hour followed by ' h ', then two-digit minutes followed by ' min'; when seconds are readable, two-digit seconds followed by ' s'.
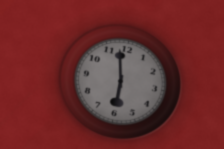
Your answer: 5 h 58 min
